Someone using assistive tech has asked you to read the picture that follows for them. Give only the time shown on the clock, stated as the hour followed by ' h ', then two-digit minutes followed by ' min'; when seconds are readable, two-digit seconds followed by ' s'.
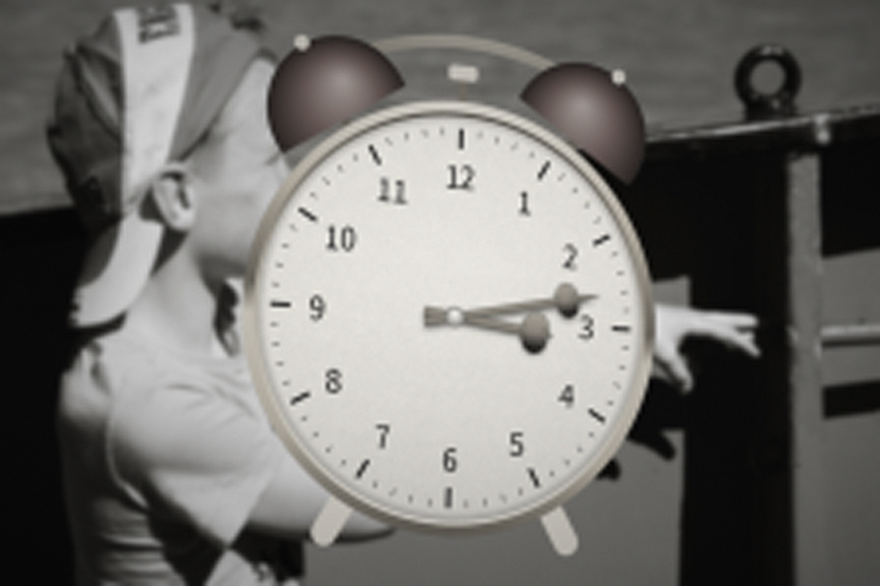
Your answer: 3 h 13 min
